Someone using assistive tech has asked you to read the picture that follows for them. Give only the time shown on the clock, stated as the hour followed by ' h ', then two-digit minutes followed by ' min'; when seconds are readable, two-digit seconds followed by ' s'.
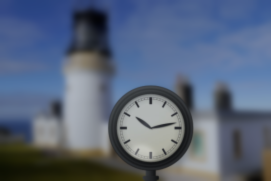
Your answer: 10 h 13 min
